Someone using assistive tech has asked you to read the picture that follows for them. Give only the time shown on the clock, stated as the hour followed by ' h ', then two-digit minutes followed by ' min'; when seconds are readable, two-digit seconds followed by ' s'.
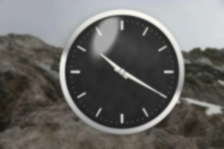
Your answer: 10 h 20 min
